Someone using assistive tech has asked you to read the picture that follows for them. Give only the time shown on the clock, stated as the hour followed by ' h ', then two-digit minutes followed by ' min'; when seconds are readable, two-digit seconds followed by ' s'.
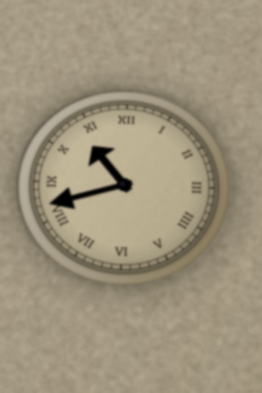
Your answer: 10 h 42 min
